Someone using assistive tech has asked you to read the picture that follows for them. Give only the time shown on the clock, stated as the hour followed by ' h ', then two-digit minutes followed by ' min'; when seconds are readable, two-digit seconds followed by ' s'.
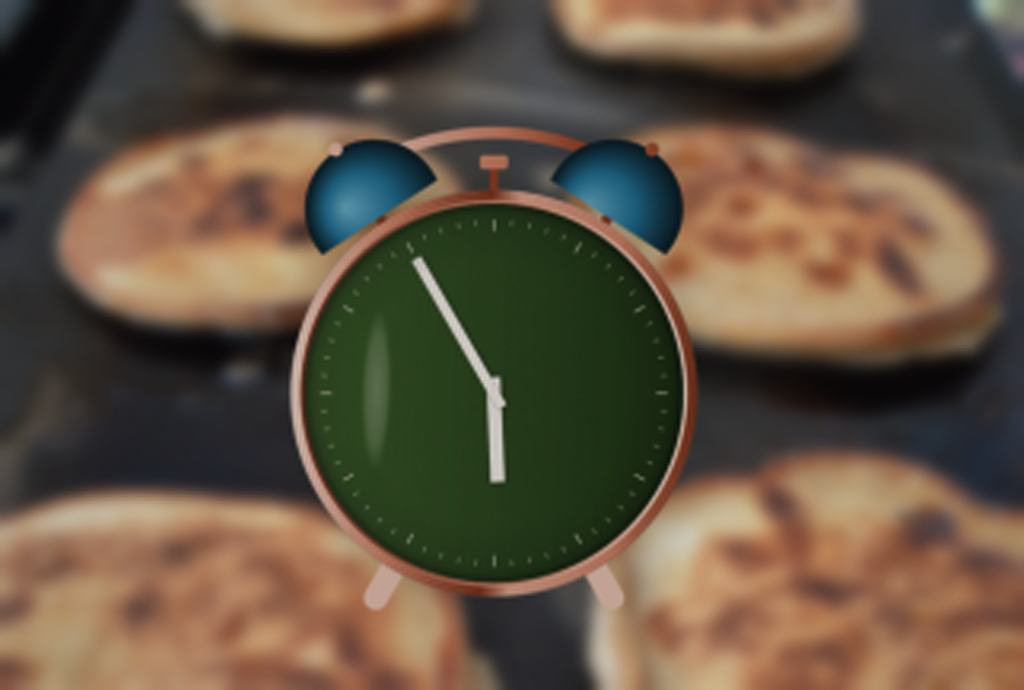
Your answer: 5 h 55 min
